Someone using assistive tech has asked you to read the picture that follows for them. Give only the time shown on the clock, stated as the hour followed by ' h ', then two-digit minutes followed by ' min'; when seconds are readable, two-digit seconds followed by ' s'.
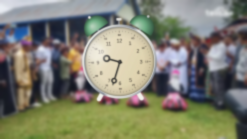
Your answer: 9 h 33 min
